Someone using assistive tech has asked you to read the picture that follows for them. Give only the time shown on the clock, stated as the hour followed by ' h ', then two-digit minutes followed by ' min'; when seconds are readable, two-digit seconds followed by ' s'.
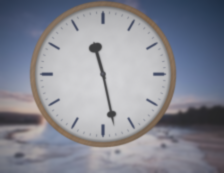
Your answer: 11 h 28 min
